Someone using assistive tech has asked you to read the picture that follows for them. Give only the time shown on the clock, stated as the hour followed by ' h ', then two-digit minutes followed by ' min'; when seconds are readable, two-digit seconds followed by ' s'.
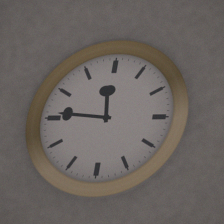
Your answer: 11 h 46 min
